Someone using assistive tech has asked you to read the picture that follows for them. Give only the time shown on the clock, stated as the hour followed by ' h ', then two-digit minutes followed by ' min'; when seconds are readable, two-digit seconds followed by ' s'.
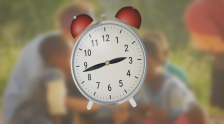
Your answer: 2 h 43 min
